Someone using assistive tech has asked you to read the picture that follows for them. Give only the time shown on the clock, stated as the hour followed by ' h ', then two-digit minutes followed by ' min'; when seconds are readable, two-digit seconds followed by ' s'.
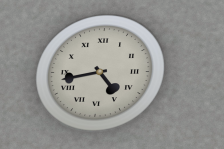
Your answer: 4 h 43 min
